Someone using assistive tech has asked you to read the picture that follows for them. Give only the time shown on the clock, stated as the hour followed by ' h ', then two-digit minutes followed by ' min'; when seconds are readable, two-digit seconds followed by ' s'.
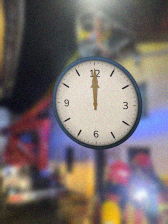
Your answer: 12 h 00 min
